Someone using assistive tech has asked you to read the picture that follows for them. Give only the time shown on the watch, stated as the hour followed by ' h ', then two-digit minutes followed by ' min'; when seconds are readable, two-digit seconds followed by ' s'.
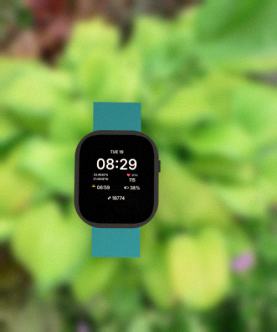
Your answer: 8 h 29 min
